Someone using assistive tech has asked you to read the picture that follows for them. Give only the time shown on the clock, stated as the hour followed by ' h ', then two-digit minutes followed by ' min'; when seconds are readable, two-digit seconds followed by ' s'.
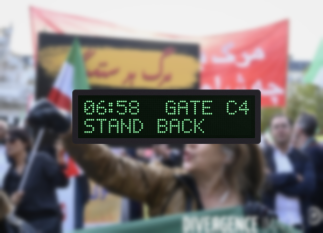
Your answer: 6 h 58 min
